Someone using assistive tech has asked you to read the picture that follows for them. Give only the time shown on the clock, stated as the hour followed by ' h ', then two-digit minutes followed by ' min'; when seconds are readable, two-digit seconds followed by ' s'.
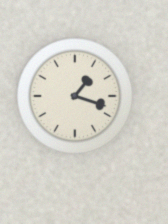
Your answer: 1 h 18 min
